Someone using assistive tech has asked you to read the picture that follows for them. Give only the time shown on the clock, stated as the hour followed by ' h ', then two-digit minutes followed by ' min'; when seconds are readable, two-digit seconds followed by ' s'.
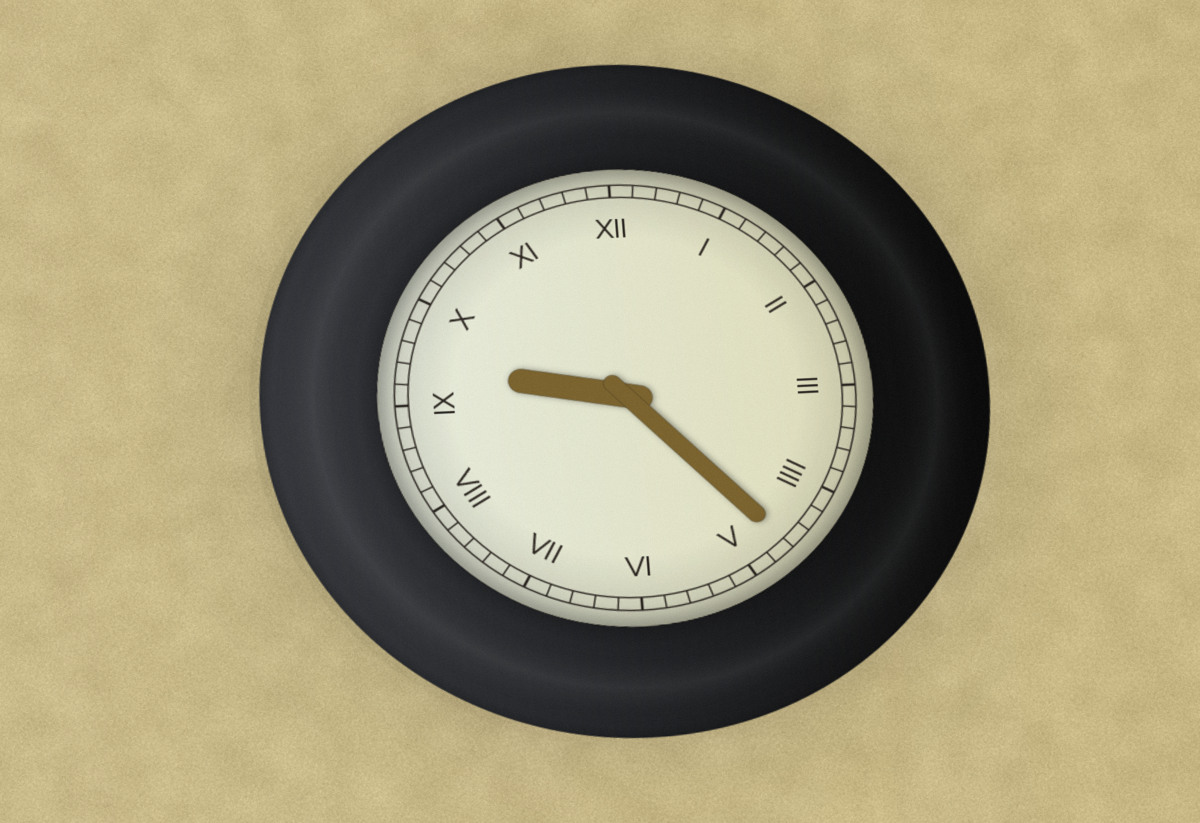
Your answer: 9 h 23 min
